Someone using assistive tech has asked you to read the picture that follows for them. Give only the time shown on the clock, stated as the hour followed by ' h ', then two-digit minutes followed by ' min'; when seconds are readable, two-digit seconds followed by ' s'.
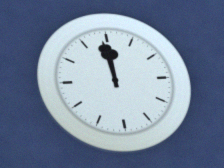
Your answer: 11 h 59 min
